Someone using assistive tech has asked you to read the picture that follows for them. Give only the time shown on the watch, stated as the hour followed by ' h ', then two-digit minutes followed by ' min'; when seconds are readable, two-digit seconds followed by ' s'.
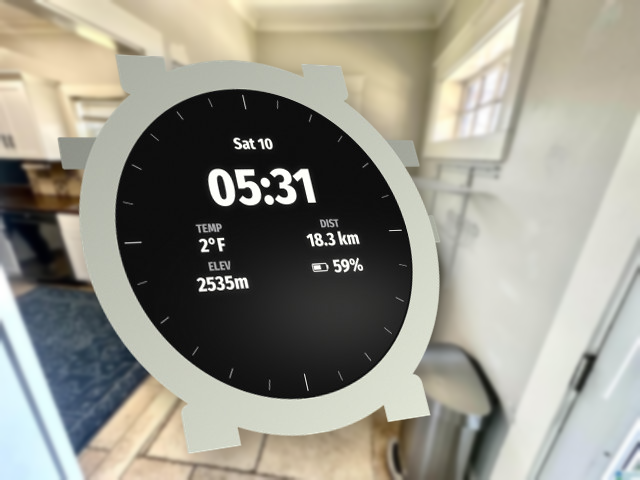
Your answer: 5 h 31 min
